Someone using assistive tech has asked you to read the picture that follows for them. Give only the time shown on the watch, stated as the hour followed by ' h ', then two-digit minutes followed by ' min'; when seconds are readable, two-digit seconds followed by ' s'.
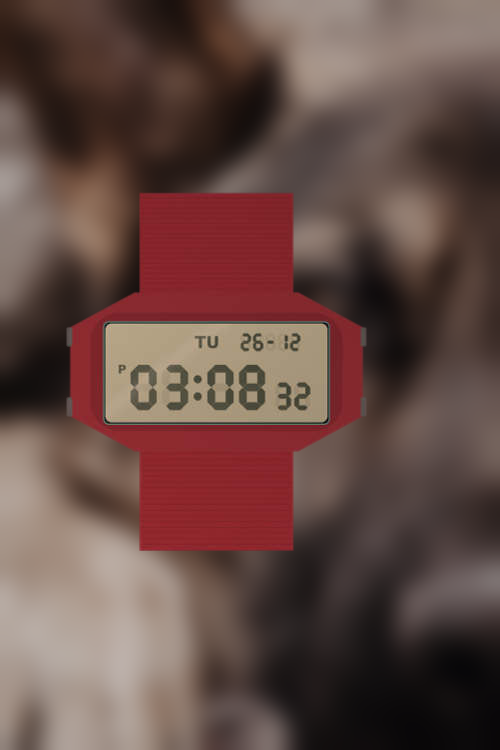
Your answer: 3 h 08 min 32 s
